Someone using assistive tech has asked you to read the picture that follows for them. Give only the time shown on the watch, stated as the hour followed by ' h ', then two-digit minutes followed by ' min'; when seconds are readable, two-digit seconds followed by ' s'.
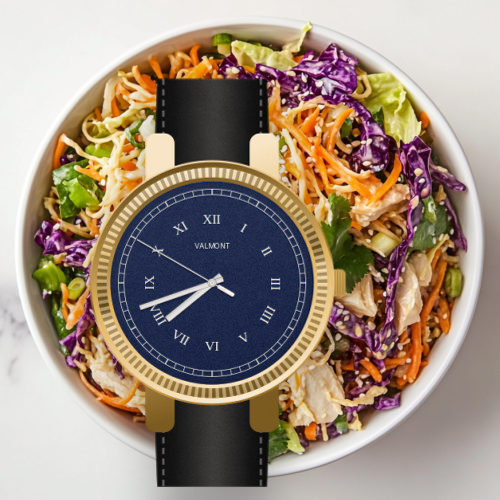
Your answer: 7 h 41 min 50 s
